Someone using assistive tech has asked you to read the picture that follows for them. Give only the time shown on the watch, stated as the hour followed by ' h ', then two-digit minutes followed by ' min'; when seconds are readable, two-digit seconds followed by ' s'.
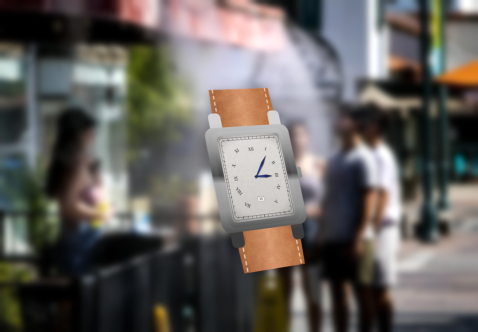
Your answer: 3 h 06 min
